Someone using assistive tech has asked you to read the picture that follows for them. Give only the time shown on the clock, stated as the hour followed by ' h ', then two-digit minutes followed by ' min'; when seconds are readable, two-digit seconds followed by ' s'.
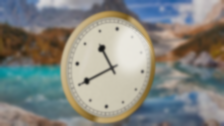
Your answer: 10 h 40 min
